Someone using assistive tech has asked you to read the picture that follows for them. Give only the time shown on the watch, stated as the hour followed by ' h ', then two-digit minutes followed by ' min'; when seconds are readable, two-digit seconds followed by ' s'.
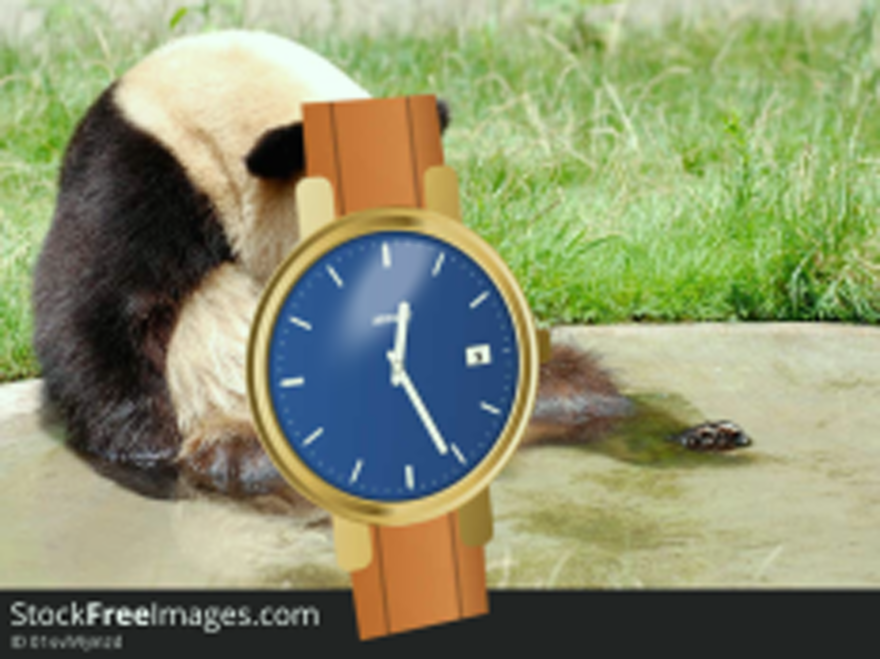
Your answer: 12 h 26 min
